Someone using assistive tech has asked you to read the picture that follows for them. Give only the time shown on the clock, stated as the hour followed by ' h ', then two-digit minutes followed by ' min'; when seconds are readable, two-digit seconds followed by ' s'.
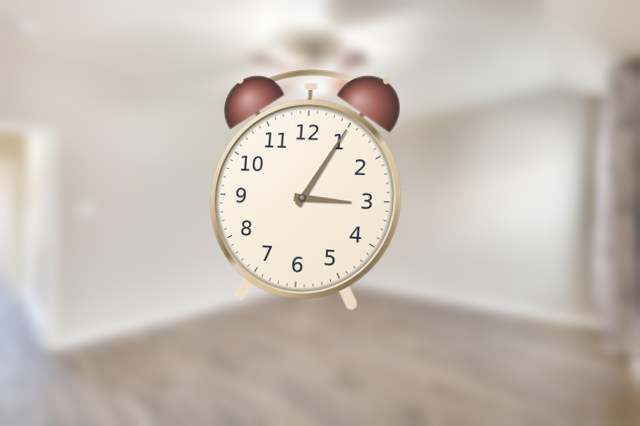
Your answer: 3 h 05 min
